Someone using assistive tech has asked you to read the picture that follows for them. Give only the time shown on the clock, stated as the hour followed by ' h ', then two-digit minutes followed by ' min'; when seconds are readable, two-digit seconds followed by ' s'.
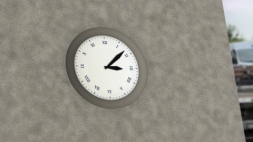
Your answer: 3 h 08 min
